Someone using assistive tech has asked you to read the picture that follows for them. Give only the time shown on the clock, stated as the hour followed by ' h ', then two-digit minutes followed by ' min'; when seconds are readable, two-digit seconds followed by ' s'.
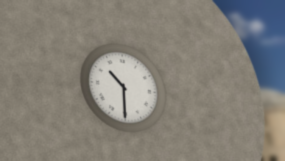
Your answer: 10 h 30 min
